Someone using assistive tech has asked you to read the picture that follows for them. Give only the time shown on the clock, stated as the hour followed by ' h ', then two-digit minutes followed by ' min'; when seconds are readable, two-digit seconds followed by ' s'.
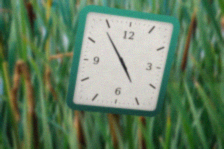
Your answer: 4 h 54 min
